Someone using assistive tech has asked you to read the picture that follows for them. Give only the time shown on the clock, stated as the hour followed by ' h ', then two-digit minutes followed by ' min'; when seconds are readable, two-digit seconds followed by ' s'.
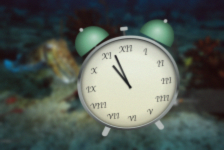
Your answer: 10 h 57 min
